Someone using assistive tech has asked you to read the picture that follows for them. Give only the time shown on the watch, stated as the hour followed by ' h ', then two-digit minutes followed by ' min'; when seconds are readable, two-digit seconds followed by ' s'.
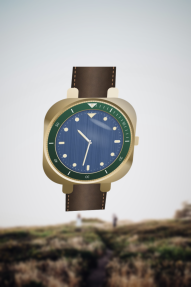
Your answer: 10 h 32 min
